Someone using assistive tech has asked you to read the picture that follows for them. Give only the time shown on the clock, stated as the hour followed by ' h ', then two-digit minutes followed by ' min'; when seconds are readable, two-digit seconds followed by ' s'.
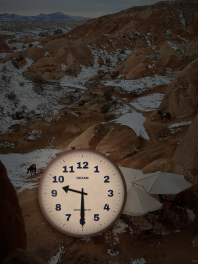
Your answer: 9 h 30 min
